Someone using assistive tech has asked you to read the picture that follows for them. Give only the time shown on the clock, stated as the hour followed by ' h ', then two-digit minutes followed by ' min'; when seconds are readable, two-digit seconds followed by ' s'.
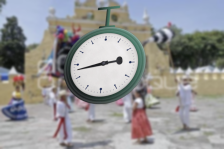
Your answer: 2 h 43 min
